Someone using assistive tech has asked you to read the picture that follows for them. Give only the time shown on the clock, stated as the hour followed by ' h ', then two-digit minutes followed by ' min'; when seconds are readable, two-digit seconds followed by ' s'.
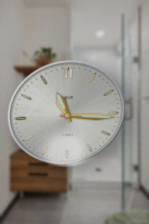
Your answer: 11 h 16 min
